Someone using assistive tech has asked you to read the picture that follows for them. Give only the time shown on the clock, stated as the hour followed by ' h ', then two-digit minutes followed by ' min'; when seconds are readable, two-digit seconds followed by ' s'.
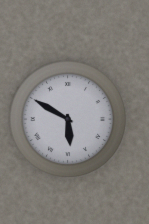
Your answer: 5 h 50 min
